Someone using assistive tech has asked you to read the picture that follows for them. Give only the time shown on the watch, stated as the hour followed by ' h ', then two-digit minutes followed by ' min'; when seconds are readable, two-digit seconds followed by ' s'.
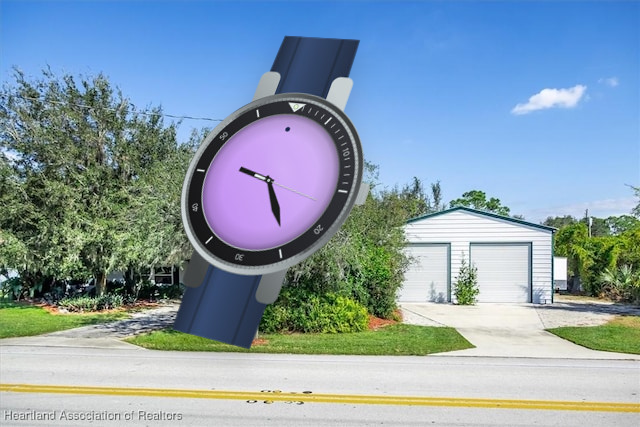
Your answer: 9 h 24 min 17 s
